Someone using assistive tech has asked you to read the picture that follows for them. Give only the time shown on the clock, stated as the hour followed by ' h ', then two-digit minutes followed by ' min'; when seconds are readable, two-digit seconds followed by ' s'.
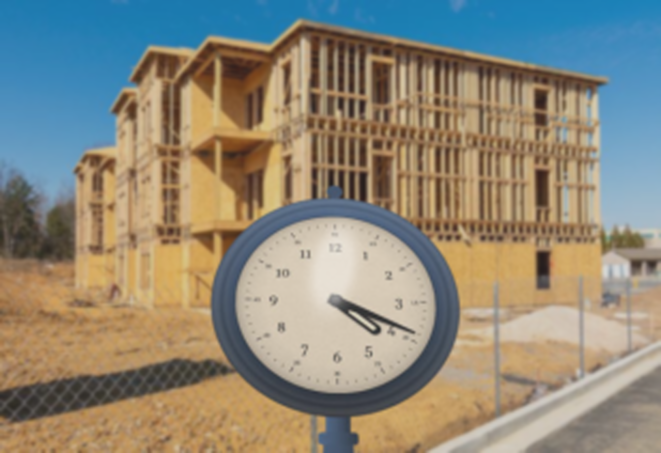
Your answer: 4 h 19 min
